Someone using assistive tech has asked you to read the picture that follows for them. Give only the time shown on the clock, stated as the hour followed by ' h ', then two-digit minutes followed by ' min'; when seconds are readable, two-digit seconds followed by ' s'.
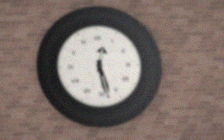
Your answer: 12 h 28 min
